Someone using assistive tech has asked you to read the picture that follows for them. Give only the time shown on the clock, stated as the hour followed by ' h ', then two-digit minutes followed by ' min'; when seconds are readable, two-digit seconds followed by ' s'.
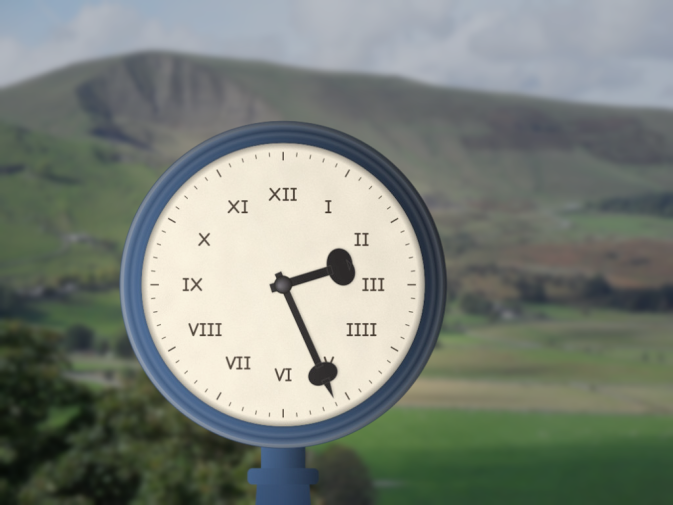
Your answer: 2 h 26 min
